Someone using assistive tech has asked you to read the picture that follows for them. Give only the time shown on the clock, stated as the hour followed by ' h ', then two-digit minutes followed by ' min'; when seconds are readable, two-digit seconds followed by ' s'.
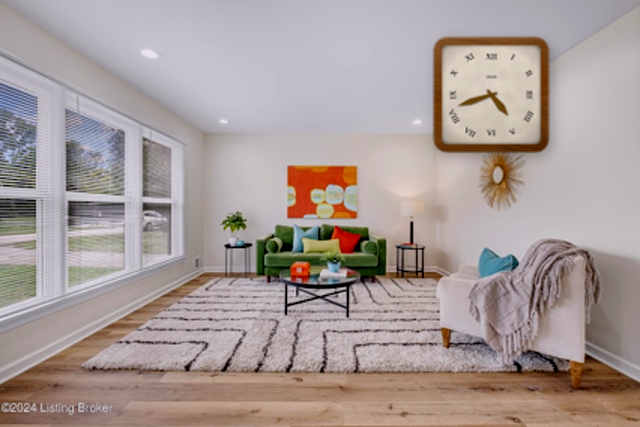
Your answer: 4 h 42 min
